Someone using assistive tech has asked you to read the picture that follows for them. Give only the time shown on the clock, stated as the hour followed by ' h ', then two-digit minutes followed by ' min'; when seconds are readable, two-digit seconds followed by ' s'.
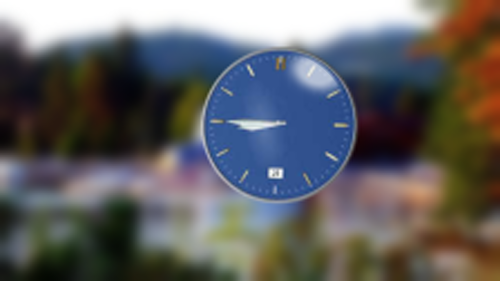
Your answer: 8 h 45 min
